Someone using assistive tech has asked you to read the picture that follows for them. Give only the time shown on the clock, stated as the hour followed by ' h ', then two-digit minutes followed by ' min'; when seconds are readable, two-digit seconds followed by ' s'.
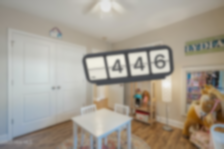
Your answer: 4 h 46 min
